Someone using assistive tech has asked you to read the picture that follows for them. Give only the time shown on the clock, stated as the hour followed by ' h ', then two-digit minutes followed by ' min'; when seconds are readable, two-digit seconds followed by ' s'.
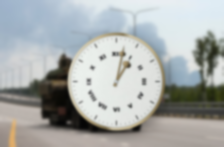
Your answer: 1 h 02 min
